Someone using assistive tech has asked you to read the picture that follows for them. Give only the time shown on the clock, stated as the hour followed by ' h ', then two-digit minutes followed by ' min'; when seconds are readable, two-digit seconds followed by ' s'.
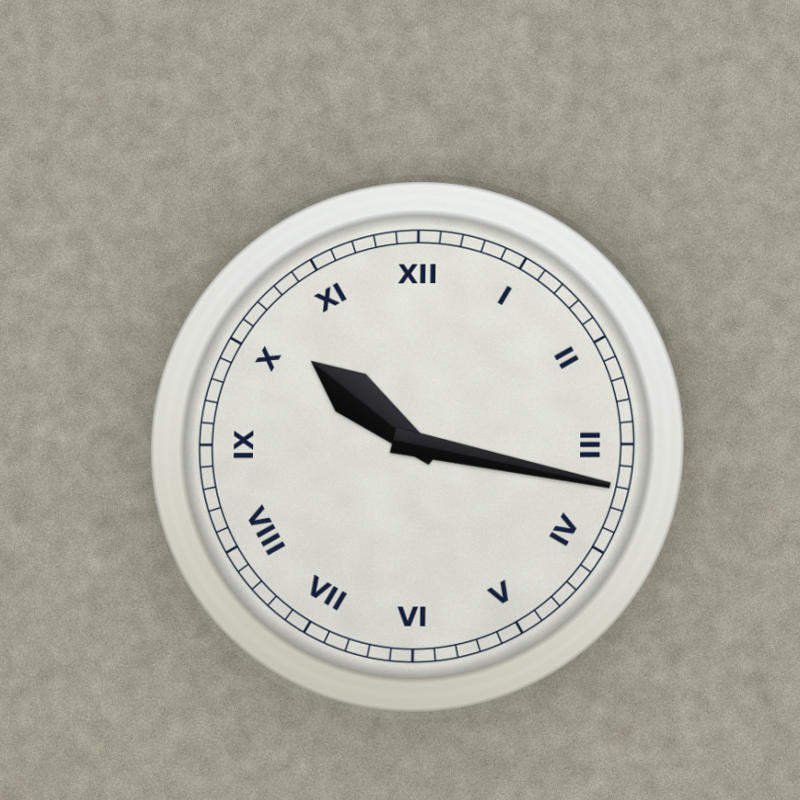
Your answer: 10 h 17 min
